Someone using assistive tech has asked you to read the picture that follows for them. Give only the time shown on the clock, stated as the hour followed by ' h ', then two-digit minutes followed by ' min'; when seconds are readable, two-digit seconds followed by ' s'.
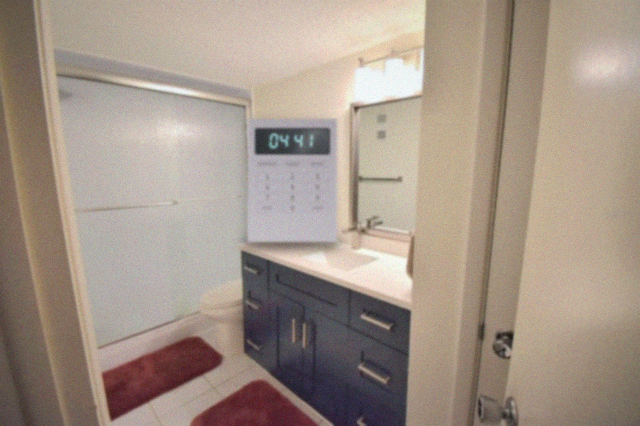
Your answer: 4 h 41 min
